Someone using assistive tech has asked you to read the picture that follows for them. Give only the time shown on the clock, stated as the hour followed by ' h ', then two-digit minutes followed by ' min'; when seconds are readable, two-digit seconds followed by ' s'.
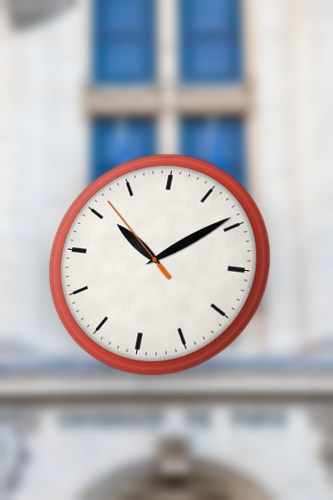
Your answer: 10 h 08 min 52 s
